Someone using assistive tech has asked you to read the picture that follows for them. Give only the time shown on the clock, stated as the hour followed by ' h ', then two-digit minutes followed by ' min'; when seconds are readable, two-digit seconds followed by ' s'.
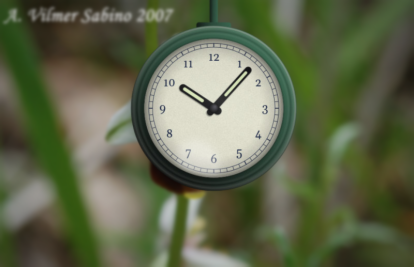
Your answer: 10 h 07 min
